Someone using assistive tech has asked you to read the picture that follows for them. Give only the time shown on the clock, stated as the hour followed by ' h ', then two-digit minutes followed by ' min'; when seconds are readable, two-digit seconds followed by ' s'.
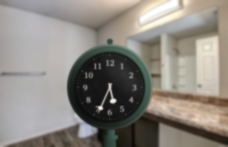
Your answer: 5 h 34 min
